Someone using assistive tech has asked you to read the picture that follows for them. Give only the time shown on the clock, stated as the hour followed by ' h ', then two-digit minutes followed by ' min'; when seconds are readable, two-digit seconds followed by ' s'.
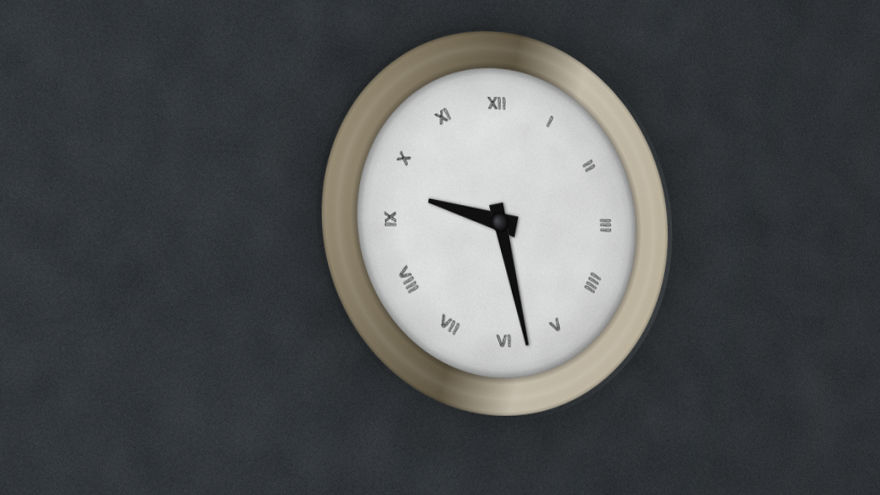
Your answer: 9 h 28 min
